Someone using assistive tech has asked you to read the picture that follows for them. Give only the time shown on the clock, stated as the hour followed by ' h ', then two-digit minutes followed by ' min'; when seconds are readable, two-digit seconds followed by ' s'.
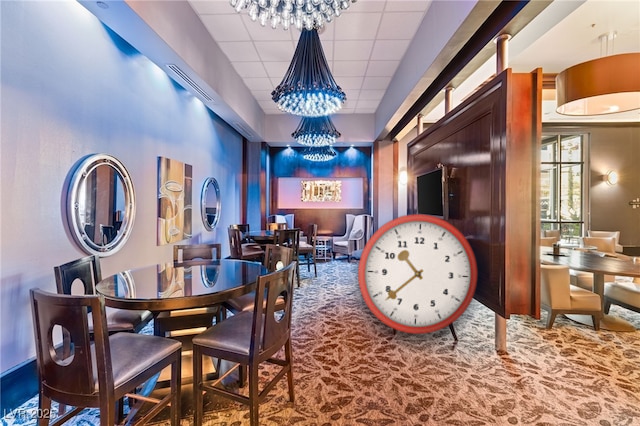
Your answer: 10 h 38 min
